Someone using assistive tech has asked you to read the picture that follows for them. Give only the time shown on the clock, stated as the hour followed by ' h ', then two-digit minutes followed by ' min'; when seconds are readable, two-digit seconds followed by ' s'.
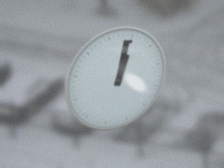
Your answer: 11 h 59 min
